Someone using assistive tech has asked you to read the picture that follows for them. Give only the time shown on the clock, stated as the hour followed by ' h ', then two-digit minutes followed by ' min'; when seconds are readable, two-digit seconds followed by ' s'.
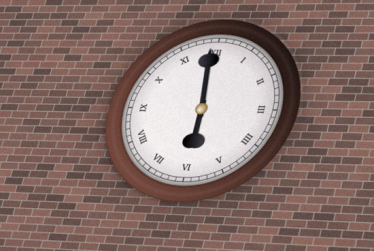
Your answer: 5 h 59 min
